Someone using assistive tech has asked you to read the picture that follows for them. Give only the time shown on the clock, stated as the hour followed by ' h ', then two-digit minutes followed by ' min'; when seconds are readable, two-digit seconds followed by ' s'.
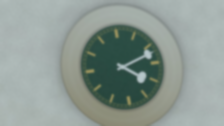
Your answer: 4 h 12 min
